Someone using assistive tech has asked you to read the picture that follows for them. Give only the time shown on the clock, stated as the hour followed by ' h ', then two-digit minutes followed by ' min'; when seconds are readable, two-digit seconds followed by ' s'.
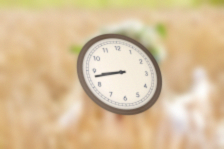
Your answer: 8 h 43 min
